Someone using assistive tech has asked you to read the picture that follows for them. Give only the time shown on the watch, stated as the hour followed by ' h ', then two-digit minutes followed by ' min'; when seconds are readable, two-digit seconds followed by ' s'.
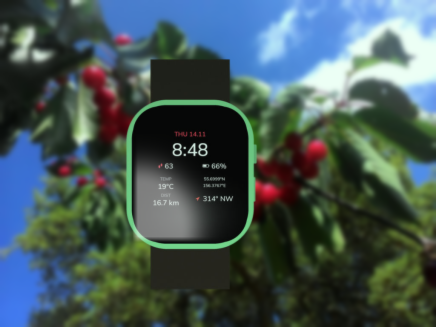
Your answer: 8 h 48 min
